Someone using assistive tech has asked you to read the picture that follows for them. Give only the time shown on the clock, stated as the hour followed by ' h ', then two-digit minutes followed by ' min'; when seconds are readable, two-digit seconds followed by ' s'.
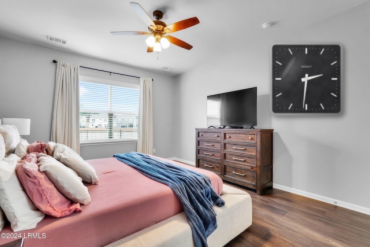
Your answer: 2 h 31 min
